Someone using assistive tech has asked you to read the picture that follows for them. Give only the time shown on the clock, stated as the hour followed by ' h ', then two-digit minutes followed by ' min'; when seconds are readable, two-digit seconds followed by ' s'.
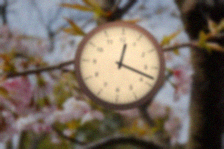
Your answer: 12 h 18 min
